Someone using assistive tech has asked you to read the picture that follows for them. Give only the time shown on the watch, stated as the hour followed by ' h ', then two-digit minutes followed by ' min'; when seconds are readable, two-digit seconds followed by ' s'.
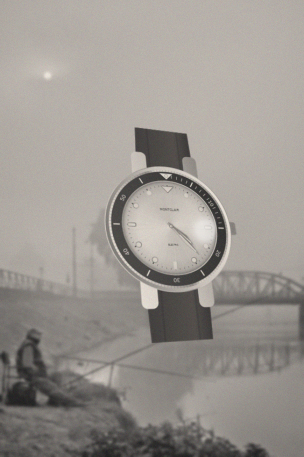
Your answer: 4 h 23 min
